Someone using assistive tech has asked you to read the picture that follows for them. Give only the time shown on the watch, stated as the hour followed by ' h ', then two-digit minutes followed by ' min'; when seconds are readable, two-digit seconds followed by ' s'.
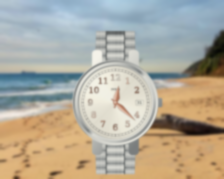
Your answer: 12 h 22 min
